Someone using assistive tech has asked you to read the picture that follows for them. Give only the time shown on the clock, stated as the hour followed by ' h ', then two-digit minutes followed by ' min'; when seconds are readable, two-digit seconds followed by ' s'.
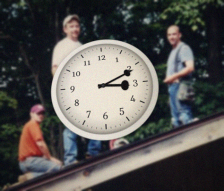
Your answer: 3 h 11 min
